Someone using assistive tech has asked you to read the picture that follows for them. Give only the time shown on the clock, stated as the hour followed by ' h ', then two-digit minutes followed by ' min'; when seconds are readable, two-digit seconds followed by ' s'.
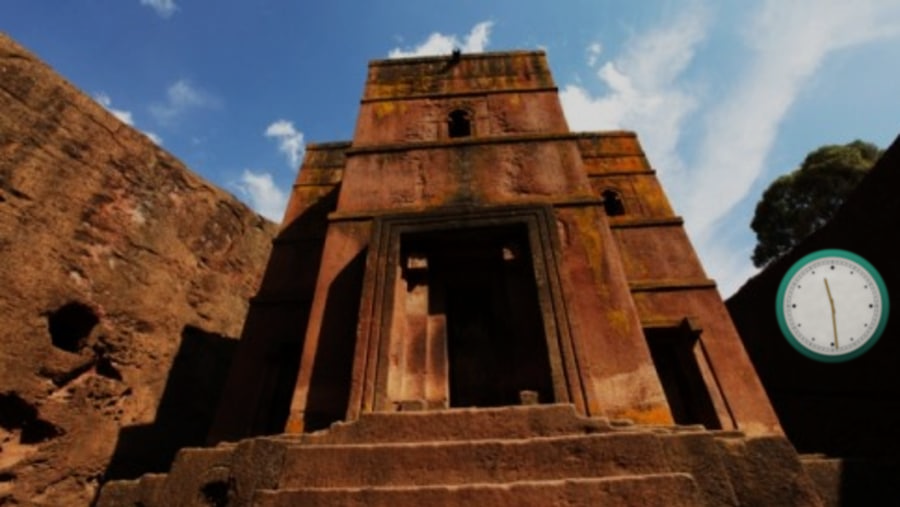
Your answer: 11 h 29 min
